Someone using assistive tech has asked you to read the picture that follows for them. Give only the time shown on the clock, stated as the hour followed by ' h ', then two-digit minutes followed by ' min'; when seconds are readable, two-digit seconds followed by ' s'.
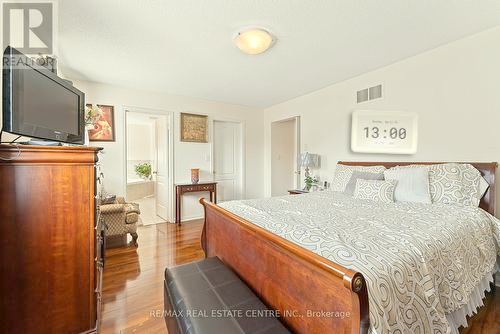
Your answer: 13 h 00 min
